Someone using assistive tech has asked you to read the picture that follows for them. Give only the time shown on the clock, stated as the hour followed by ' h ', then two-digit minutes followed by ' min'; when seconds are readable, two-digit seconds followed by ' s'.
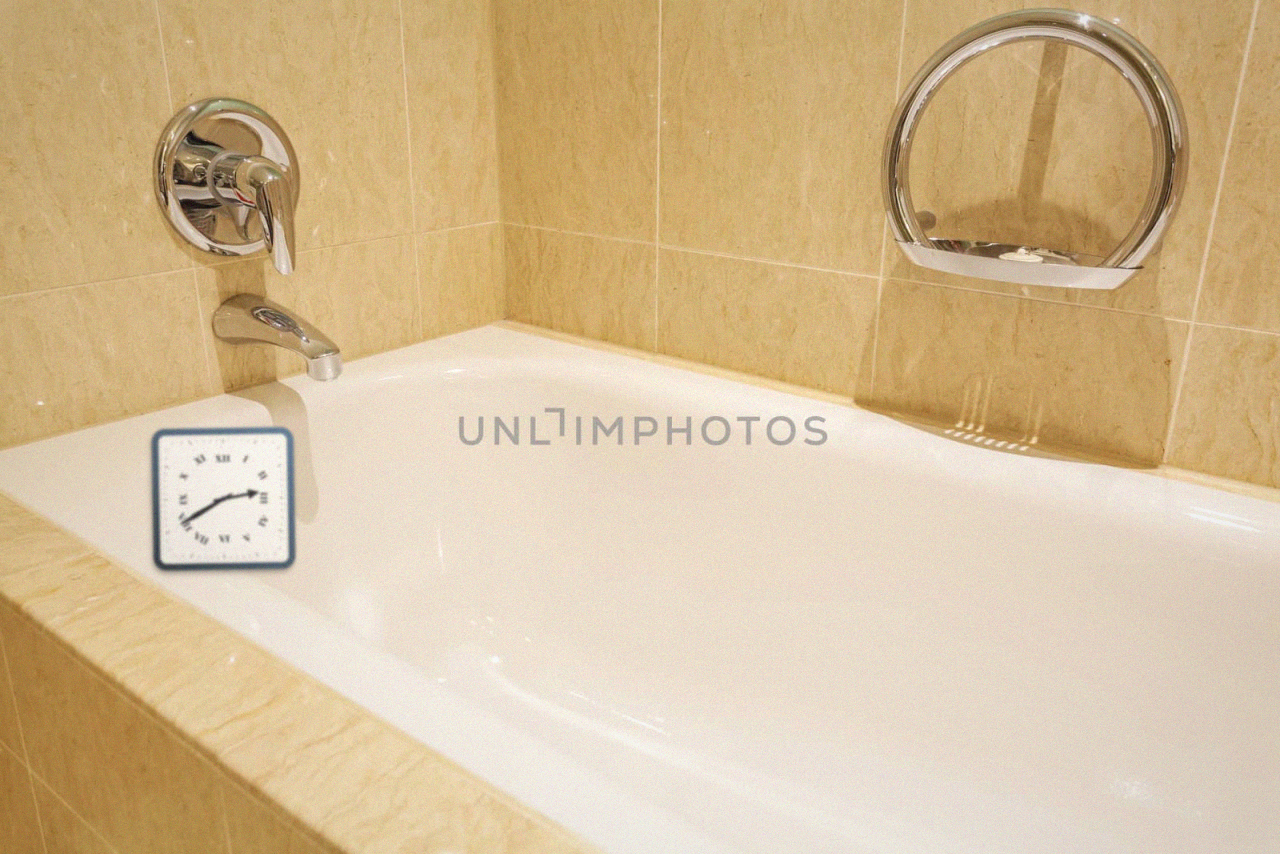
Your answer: 2 h 40 min
